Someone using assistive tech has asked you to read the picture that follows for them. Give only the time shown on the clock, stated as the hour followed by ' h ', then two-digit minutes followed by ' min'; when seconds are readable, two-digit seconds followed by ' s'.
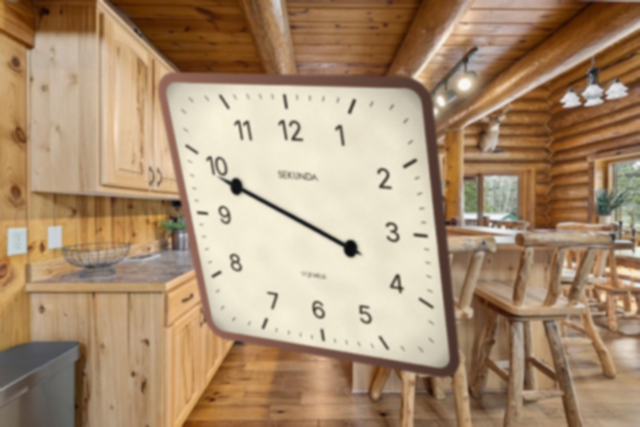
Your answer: 3 h 49 min
